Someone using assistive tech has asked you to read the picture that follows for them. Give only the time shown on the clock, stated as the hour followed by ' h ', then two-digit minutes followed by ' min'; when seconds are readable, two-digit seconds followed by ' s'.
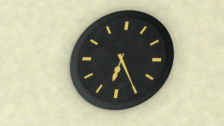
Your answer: 6 h 25 min
